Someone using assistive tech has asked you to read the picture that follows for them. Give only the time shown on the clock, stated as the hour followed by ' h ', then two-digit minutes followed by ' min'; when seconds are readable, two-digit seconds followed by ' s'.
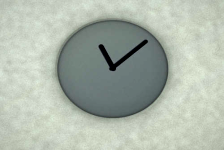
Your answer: 11 h 08 min
